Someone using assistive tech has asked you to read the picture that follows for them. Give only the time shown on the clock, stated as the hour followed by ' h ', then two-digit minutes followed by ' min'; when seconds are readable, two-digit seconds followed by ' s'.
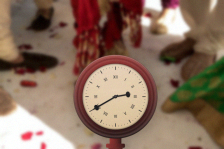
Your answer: 2 h 40 min
